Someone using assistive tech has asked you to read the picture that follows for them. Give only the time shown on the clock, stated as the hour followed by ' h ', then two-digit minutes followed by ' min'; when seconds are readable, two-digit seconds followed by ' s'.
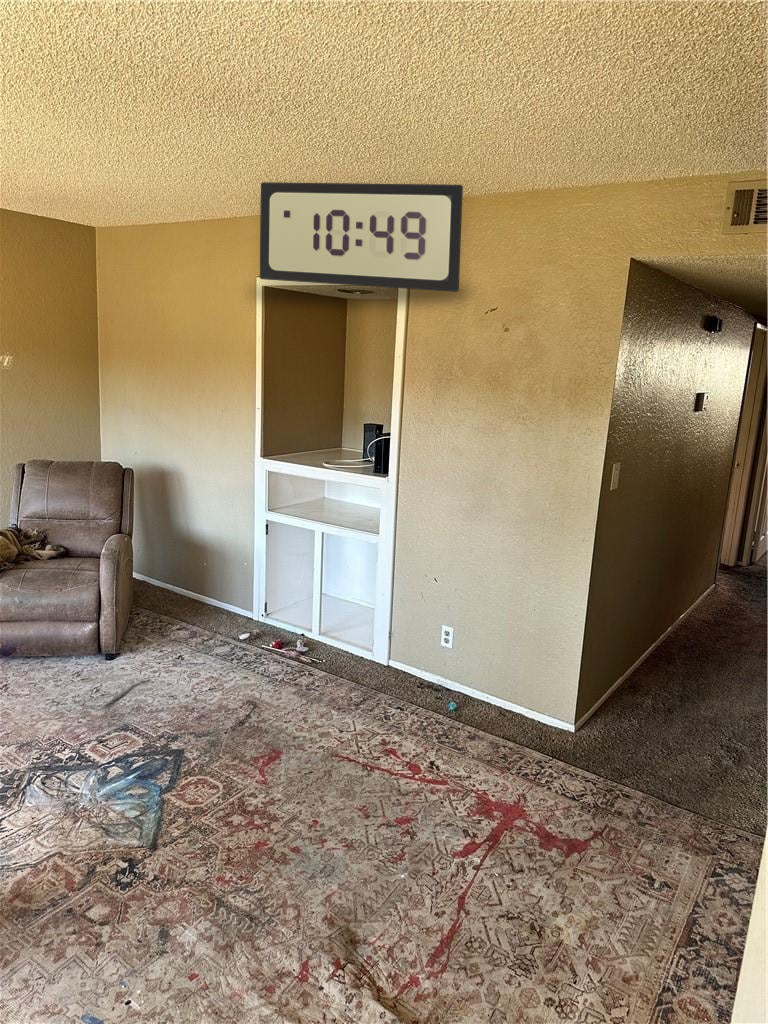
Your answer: 10 h 49 min
